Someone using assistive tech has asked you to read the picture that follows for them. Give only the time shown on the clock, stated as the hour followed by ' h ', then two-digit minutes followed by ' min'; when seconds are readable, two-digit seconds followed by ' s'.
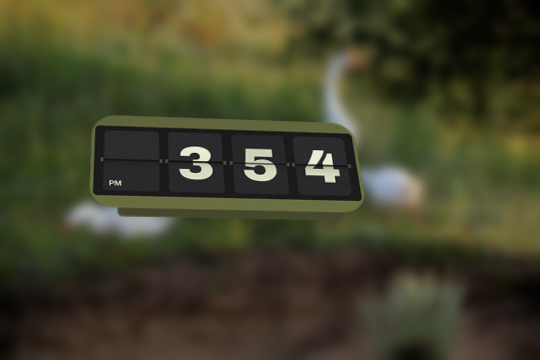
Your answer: 3 h 54 min
